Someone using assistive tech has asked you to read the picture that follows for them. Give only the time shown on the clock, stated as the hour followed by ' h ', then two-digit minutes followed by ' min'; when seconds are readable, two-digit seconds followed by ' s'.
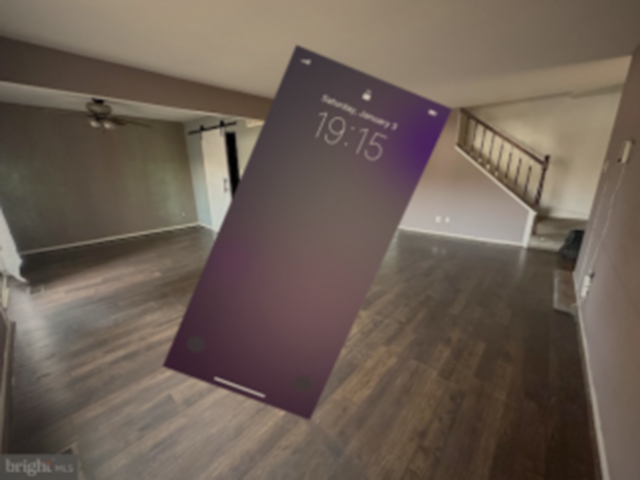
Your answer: 19 h 15 min
